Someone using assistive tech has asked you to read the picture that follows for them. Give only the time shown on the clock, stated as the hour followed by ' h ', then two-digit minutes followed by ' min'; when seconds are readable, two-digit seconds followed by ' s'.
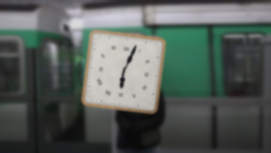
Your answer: 6 h 03 min
